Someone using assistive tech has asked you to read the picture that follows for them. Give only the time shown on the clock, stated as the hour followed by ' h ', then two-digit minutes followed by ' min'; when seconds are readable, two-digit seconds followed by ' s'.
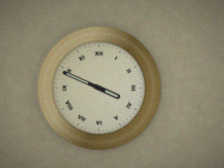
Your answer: 3 h 49 min
